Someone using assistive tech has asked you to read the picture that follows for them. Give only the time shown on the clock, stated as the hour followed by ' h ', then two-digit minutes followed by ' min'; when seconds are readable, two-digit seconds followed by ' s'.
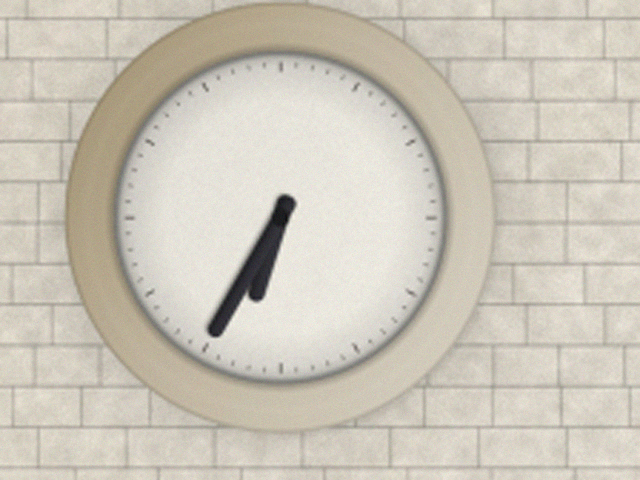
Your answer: 6 h 35 min
